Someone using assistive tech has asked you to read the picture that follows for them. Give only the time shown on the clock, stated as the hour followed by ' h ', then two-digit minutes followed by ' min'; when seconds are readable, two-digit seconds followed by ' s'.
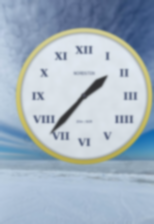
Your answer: 1 h 37 min
